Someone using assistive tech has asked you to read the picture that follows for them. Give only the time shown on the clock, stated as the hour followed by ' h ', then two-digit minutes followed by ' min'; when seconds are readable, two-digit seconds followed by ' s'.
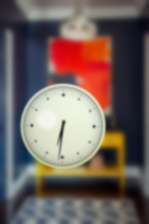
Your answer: 6 h 31 min
